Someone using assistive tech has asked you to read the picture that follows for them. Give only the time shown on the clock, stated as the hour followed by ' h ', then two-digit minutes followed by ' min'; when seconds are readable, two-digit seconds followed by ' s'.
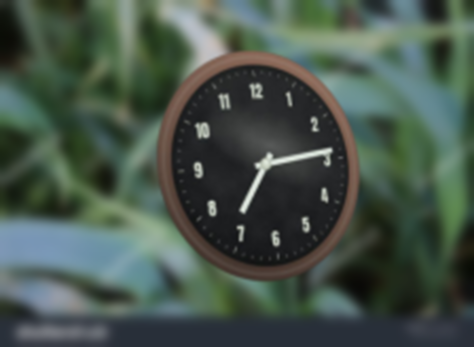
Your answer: 7 h 14 min
